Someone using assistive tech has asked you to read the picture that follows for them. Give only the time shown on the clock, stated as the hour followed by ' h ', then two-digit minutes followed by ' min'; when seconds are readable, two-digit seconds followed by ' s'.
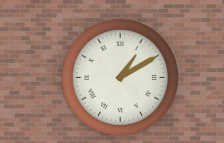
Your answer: 1 h 10 min
